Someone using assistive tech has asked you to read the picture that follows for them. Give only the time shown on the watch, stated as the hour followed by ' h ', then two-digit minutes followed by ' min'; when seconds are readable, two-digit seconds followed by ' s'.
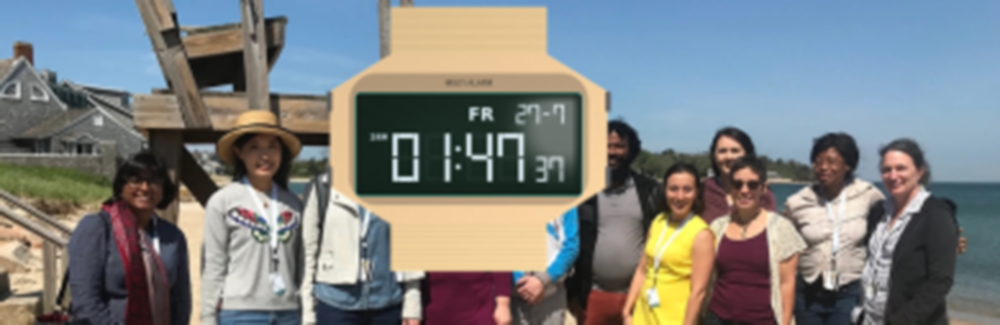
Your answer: 1 h 47 min 37 s
